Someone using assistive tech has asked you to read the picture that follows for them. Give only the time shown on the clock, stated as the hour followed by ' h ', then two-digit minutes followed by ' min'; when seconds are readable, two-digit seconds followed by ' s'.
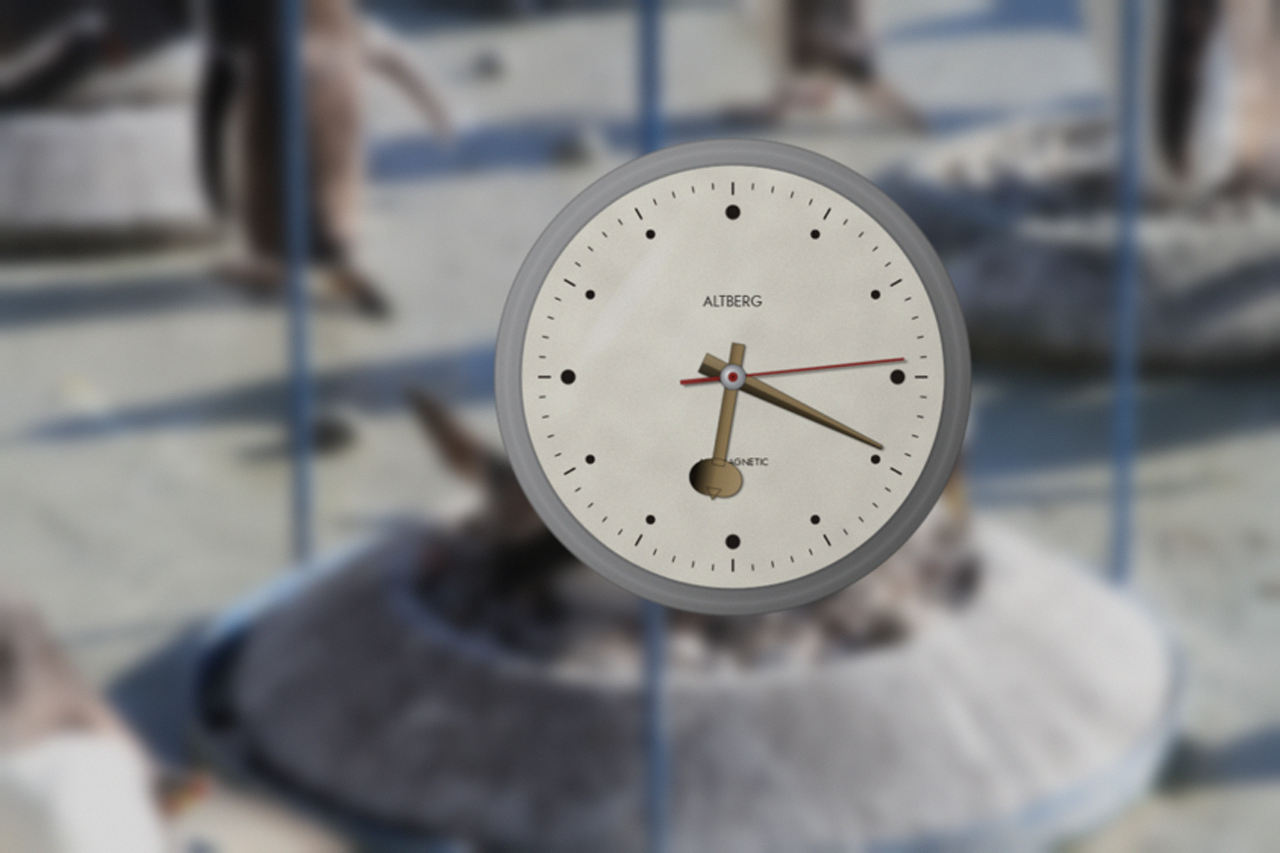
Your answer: 6 h 19 min 14 s
